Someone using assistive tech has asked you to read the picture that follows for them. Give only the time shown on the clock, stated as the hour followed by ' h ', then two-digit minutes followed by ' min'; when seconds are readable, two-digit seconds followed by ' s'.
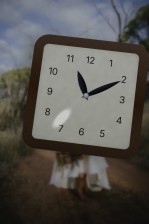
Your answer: 11 h 10 min
